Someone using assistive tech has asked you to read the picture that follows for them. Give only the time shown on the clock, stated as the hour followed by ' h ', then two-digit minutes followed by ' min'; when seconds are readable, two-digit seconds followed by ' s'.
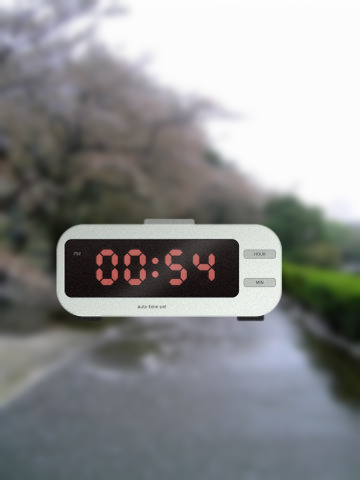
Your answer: 0 h 54 min
